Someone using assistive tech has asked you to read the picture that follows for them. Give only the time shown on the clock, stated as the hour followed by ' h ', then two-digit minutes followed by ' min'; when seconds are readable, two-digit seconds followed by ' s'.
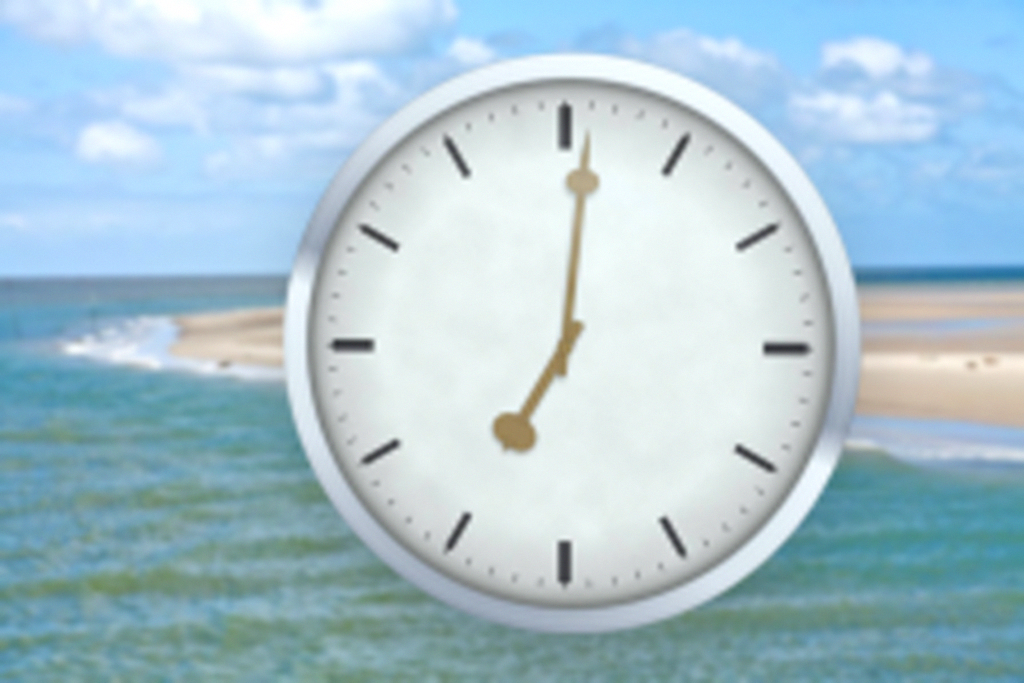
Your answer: 7 h 01 min
